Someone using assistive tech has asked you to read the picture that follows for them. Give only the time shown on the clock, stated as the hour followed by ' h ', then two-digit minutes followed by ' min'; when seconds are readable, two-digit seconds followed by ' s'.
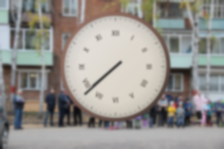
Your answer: 7 h 38 min
